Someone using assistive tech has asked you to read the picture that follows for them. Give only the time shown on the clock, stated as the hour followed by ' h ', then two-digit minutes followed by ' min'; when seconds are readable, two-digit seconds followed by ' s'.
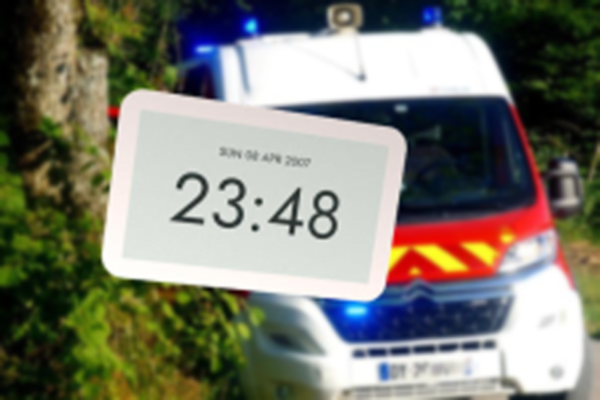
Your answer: 23 h 48 min
